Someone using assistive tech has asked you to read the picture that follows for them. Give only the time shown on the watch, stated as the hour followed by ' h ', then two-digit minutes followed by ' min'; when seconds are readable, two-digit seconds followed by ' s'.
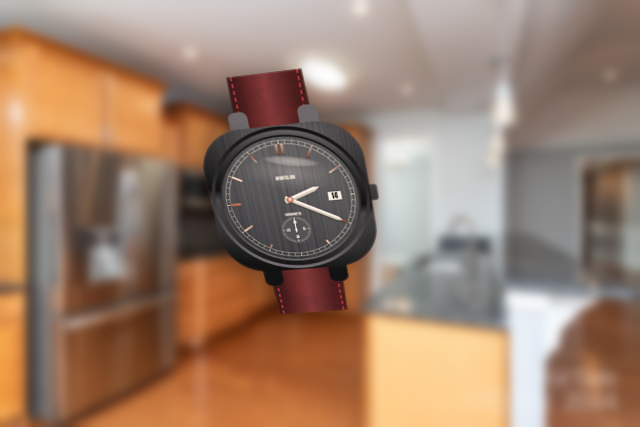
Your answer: 2 h 20 min
